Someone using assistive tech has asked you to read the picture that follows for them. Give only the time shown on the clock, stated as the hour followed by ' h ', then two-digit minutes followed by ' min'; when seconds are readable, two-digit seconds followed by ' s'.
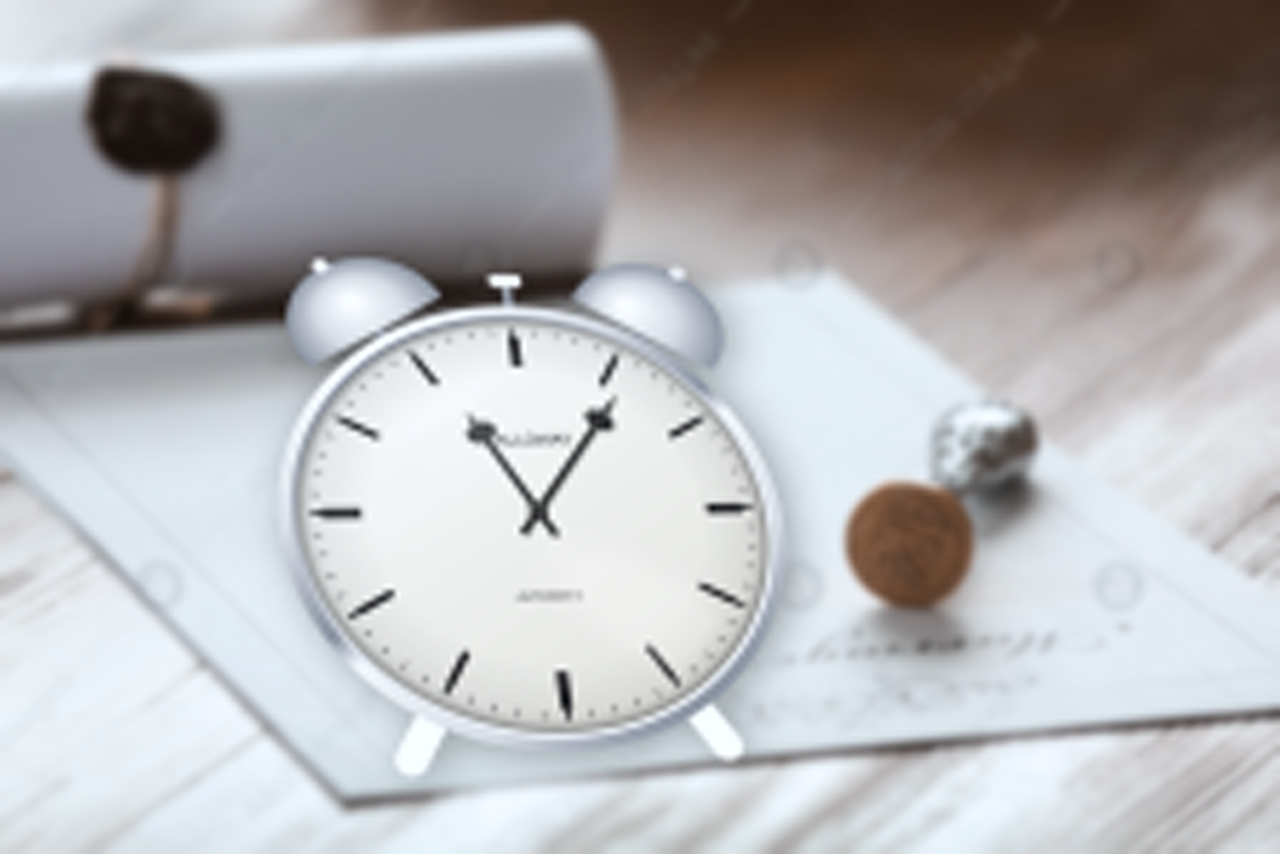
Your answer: 11 h 06 min
